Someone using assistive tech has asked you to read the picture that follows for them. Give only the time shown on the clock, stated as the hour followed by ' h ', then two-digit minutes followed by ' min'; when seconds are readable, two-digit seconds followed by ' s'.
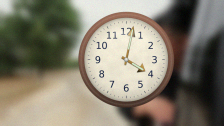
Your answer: 4 h 02 min
